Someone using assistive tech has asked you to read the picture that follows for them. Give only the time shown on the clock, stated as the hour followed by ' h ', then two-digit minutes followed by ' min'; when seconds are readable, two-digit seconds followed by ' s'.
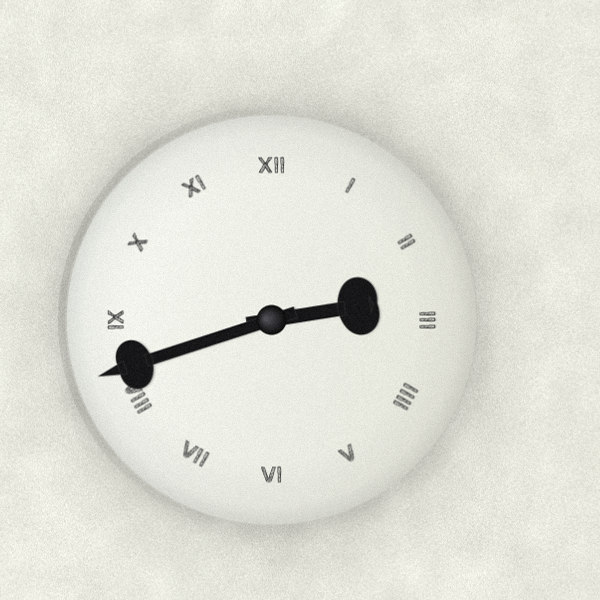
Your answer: 2 h 42 min
